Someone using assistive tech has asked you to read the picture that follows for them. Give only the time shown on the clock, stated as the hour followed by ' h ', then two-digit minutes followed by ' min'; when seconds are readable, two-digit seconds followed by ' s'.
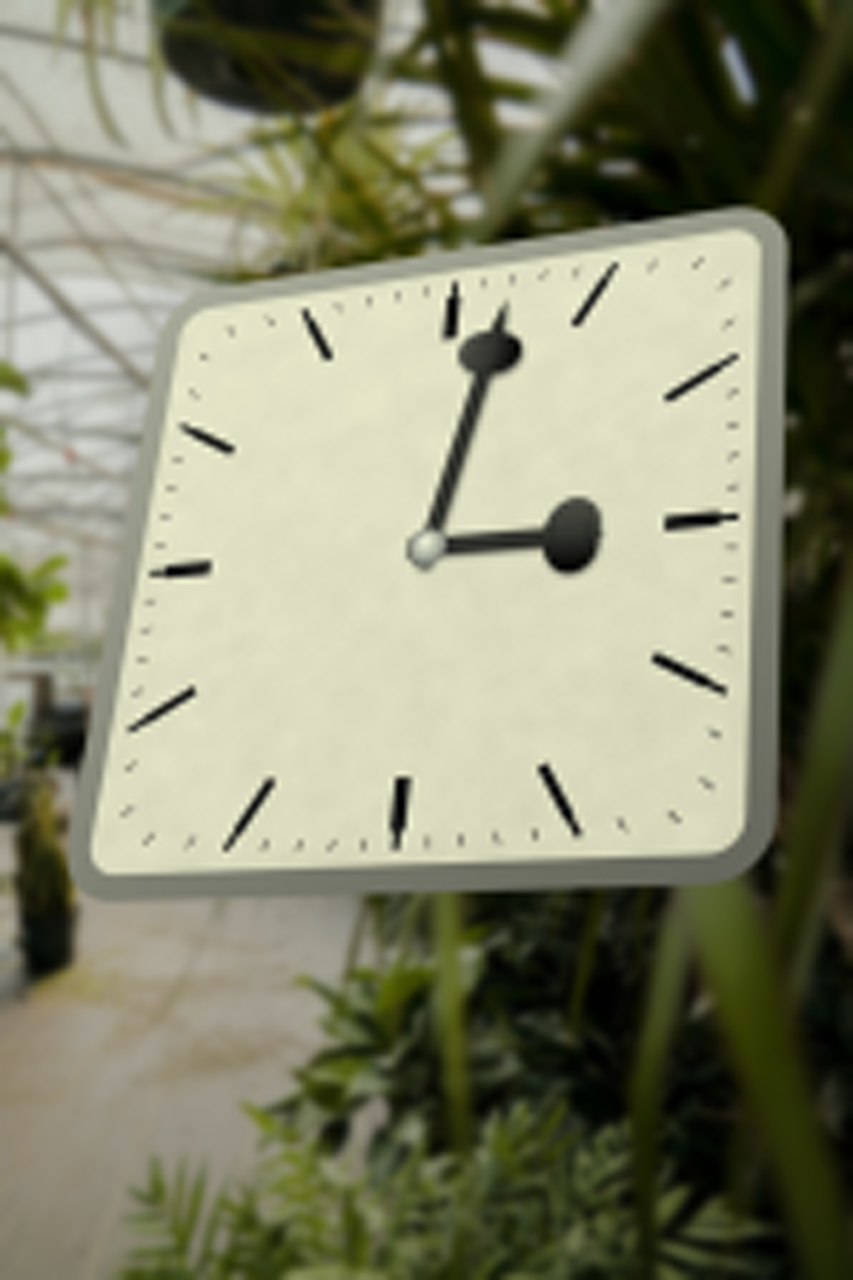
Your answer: 3 h 02 min
